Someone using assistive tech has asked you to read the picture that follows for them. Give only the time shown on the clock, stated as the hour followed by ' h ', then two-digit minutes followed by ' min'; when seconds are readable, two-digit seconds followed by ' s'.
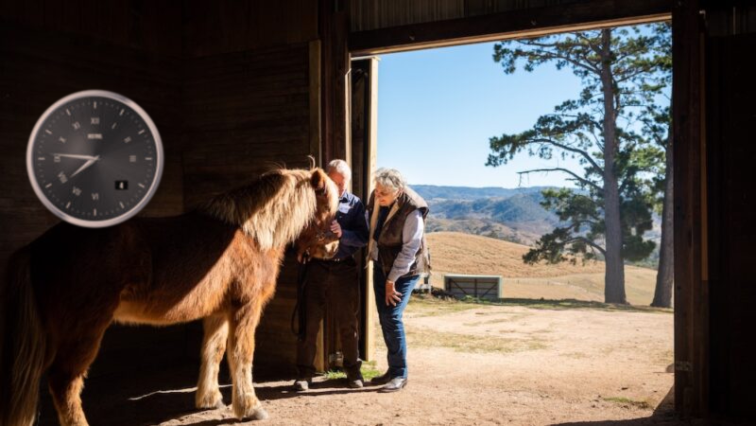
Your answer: 7 h 46 min
